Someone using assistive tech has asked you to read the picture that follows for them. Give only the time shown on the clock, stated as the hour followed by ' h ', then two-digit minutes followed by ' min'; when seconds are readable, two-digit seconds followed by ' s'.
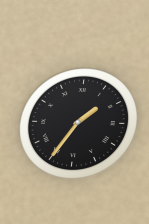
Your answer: 1 h 35 min
